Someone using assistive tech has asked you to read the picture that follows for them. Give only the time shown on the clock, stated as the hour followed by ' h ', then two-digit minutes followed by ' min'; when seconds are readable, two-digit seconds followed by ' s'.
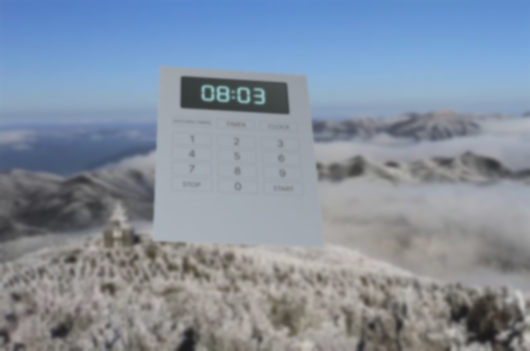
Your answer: 8 h 03 min
